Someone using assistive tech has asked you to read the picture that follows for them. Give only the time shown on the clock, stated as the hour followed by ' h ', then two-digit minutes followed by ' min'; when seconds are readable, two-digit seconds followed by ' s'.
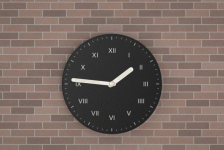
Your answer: 1 h 46 min
